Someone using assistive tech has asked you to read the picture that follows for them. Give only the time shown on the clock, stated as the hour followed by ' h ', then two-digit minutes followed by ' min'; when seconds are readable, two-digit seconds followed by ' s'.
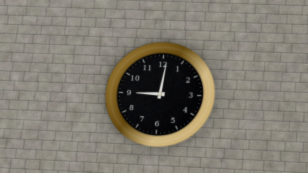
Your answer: 9 h 01 min
